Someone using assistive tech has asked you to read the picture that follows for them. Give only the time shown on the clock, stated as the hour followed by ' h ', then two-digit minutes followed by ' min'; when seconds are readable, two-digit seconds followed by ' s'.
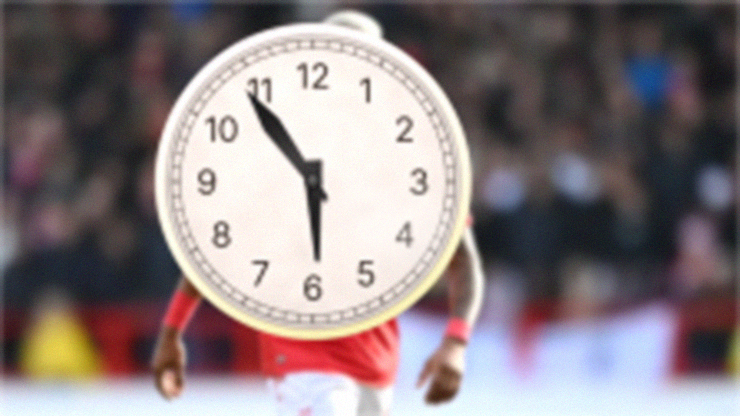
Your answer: 5 h 54 min
